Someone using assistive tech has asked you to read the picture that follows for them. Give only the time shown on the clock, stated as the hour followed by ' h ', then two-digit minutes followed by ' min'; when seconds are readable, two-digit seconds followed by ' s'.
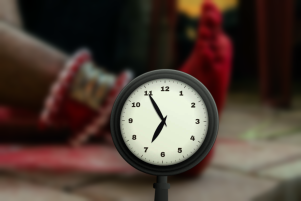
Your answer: 6 h 55 min
